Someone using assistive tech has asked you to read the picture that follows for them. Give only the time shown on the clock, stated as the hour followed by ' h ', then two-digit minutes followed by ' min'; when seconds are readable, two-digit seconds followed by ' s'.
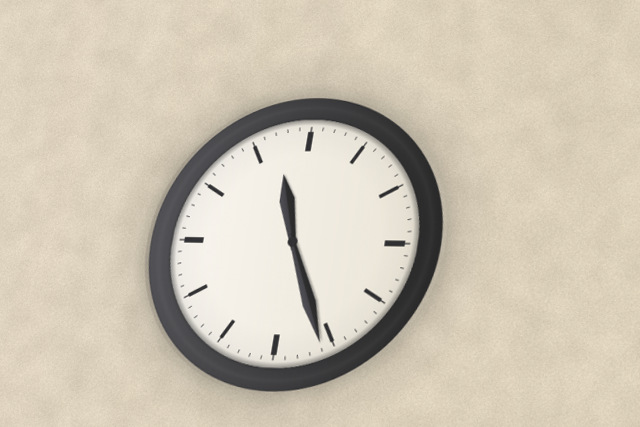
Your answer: 11 h 26 min
